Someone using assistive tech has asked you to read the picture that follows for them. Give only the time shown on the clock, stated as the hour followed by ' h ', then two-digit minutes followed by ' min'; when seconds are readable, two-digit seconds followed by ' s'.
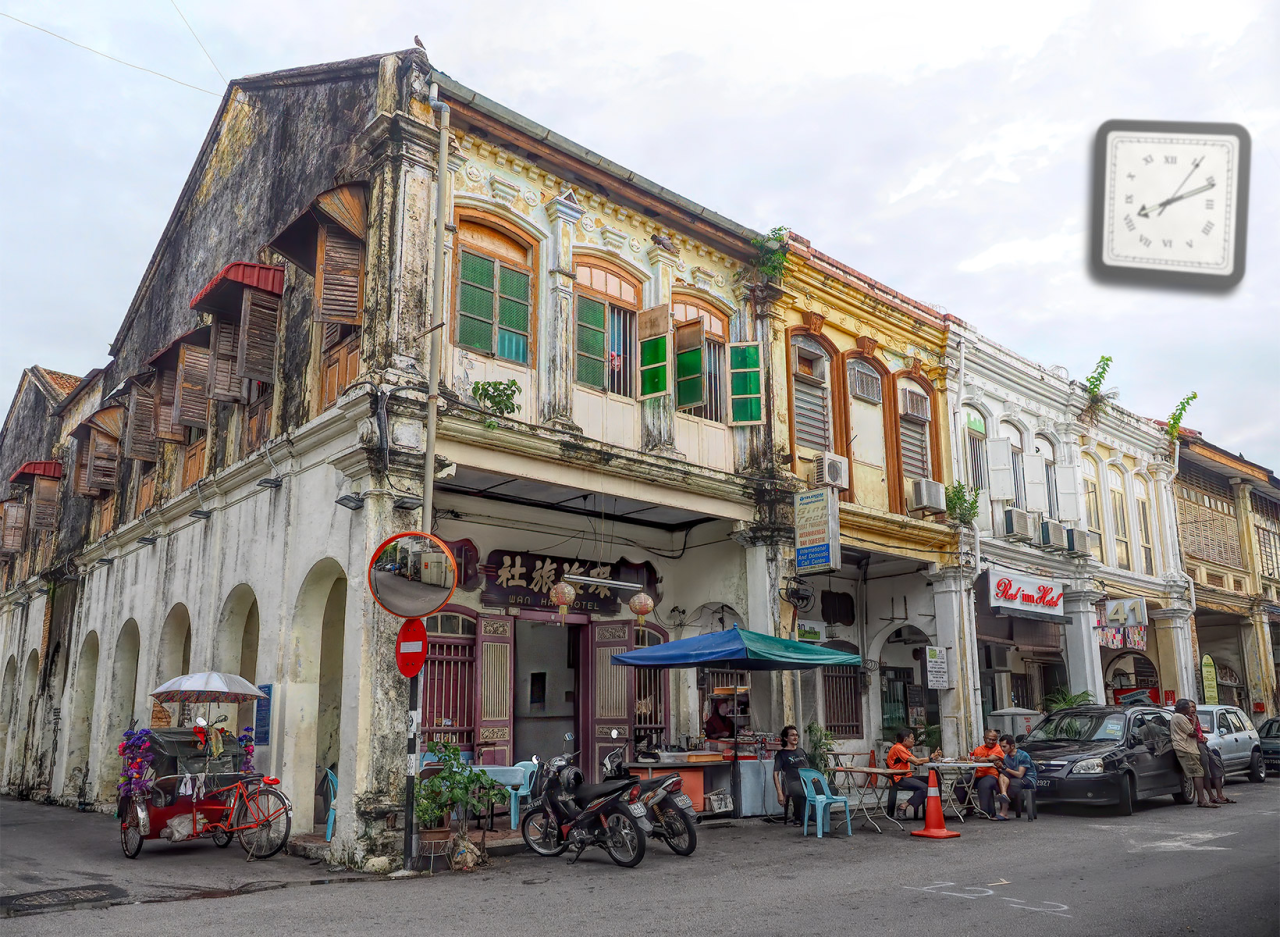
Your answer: 8 h 11 min 06 s
